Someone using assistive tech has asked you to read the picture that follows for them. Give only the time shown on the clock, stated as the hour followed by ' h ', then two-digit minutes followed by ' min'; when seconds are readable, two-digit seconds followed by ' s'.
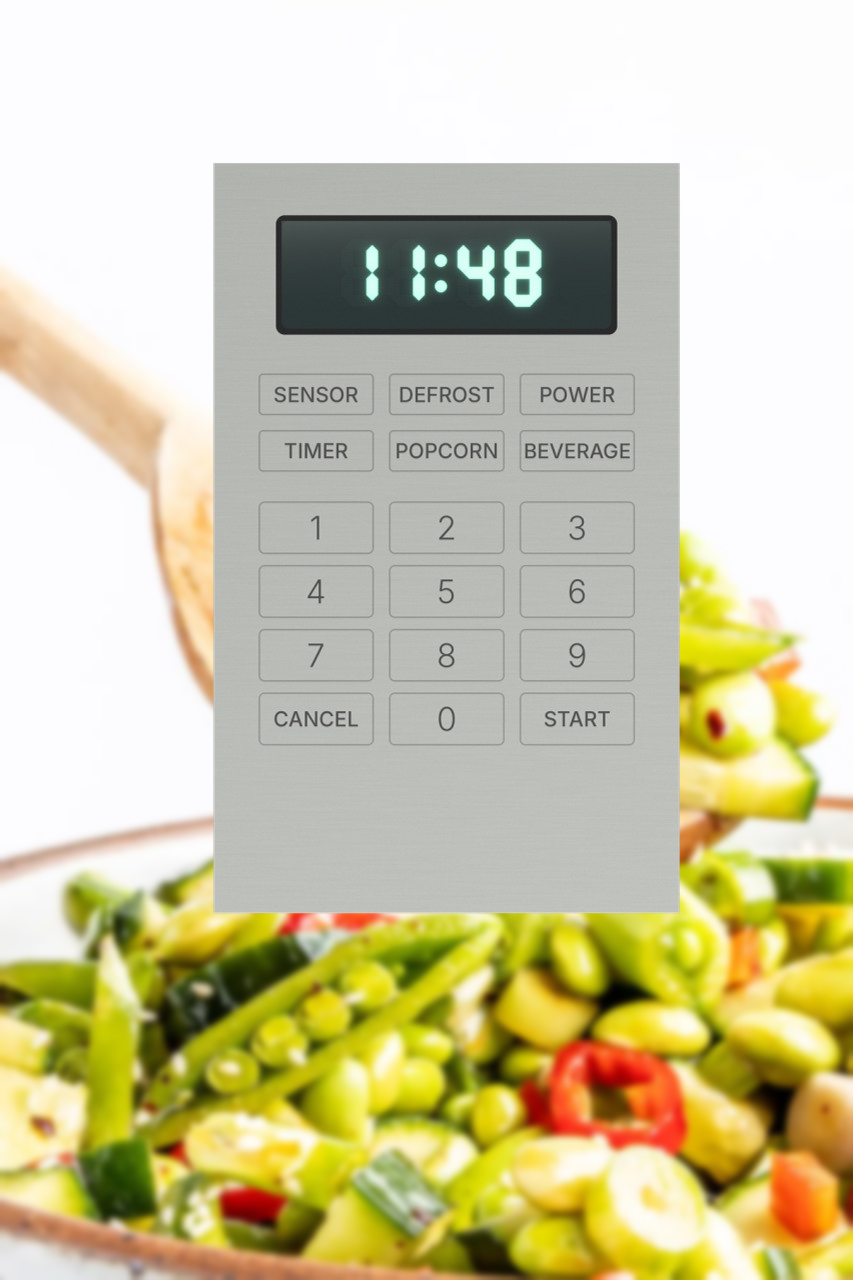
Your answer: 11 h 48 min
